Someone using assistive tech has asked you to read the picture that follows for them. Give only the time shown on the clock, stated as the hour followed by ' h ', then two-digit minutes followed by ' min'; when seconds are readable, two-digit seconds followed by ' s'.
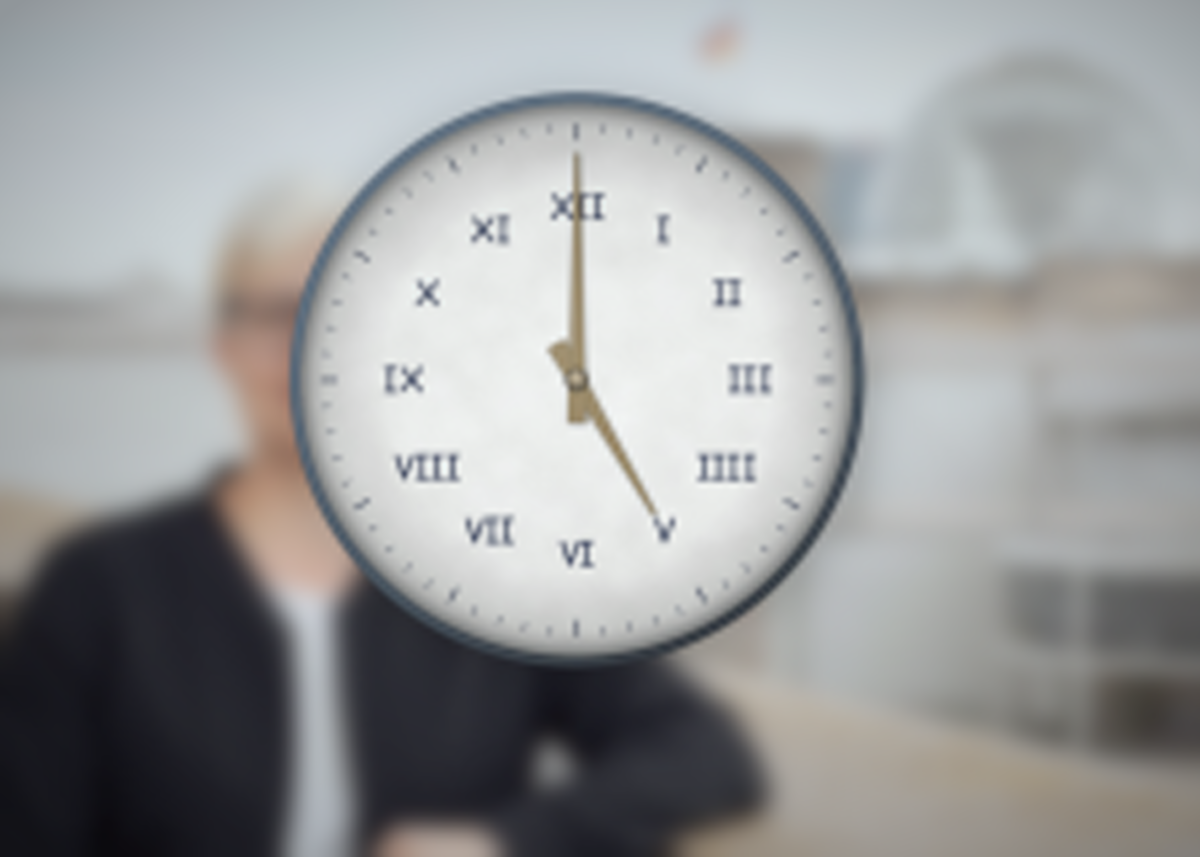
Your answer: 5 h 00 min
